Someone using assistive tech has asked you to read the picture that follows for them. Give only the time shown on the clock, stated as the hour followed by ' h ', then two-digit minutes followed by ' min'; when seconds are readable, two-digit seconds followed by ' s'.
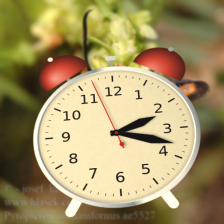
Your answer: 2 h 17 min 57 s
